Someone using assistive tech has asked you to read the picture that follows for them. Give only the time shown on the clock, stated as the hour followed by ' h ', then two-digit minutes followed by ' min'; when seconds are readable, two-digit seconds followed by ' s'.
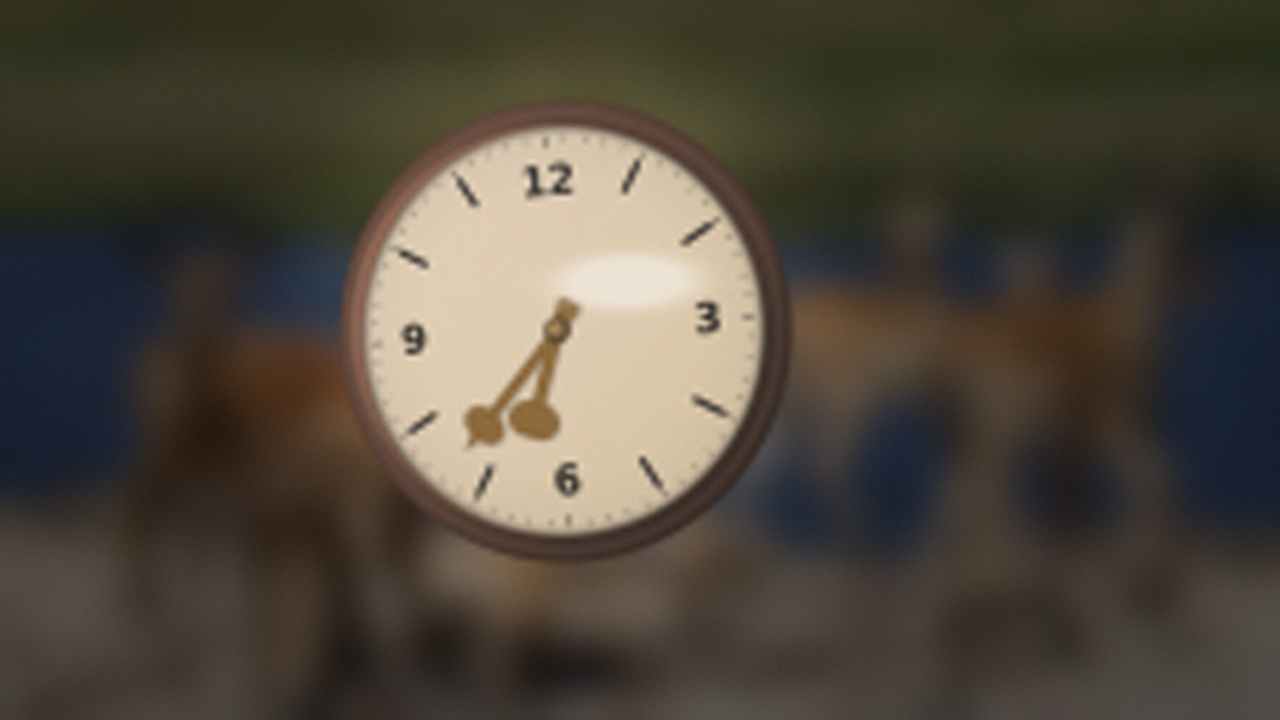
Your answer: 6 h 37 min
